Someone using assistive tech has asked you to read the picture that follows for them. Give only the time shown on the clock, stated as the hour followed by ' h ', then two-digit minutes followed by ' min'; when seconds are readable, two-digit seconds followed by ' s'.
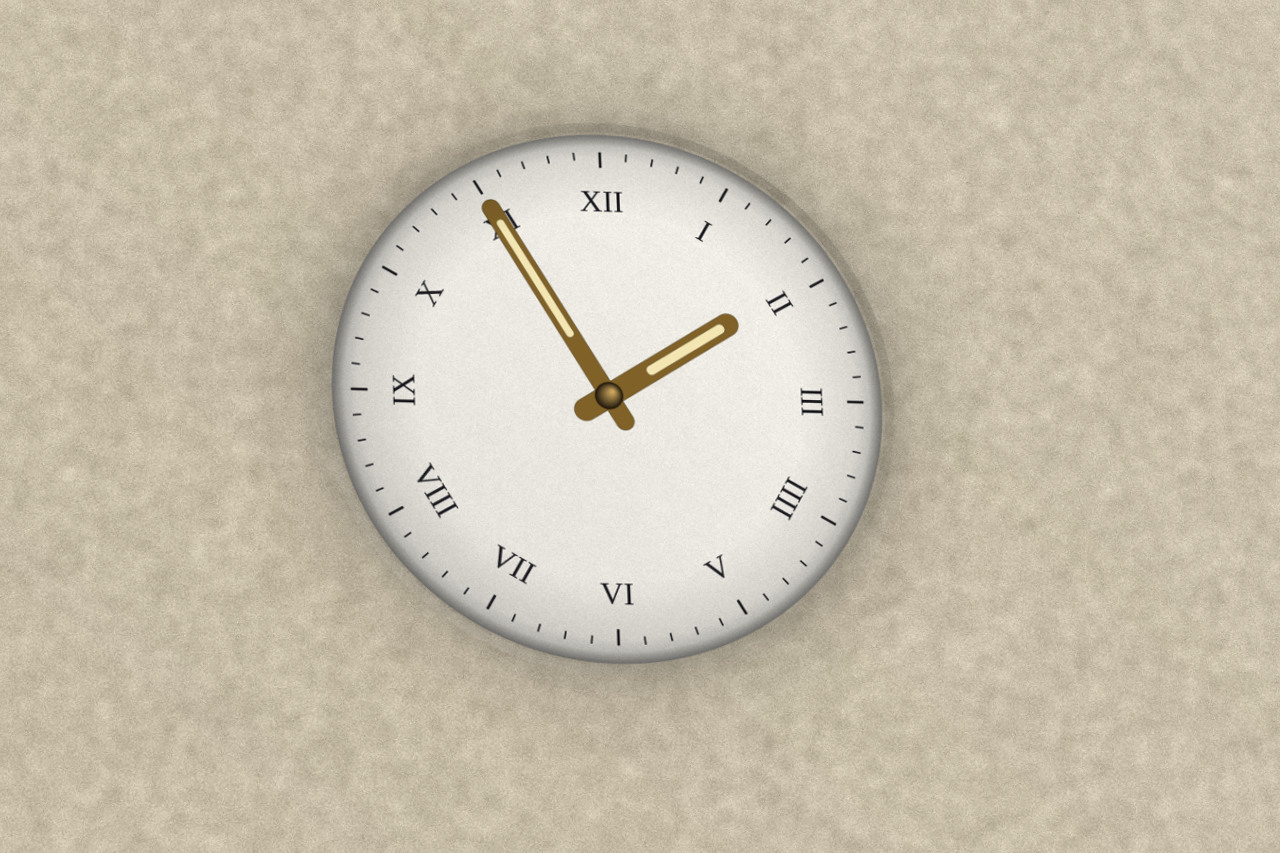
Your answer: 1 h 55 min
